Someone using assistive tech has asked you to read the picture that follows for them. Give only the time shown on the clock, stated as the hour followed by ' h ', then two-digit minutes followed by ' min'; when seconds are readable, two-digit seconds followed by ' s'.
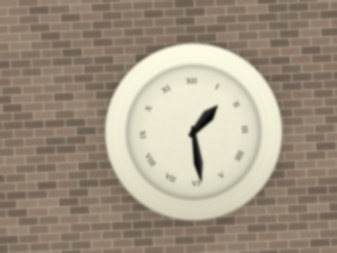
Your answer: 1 h 29 min
